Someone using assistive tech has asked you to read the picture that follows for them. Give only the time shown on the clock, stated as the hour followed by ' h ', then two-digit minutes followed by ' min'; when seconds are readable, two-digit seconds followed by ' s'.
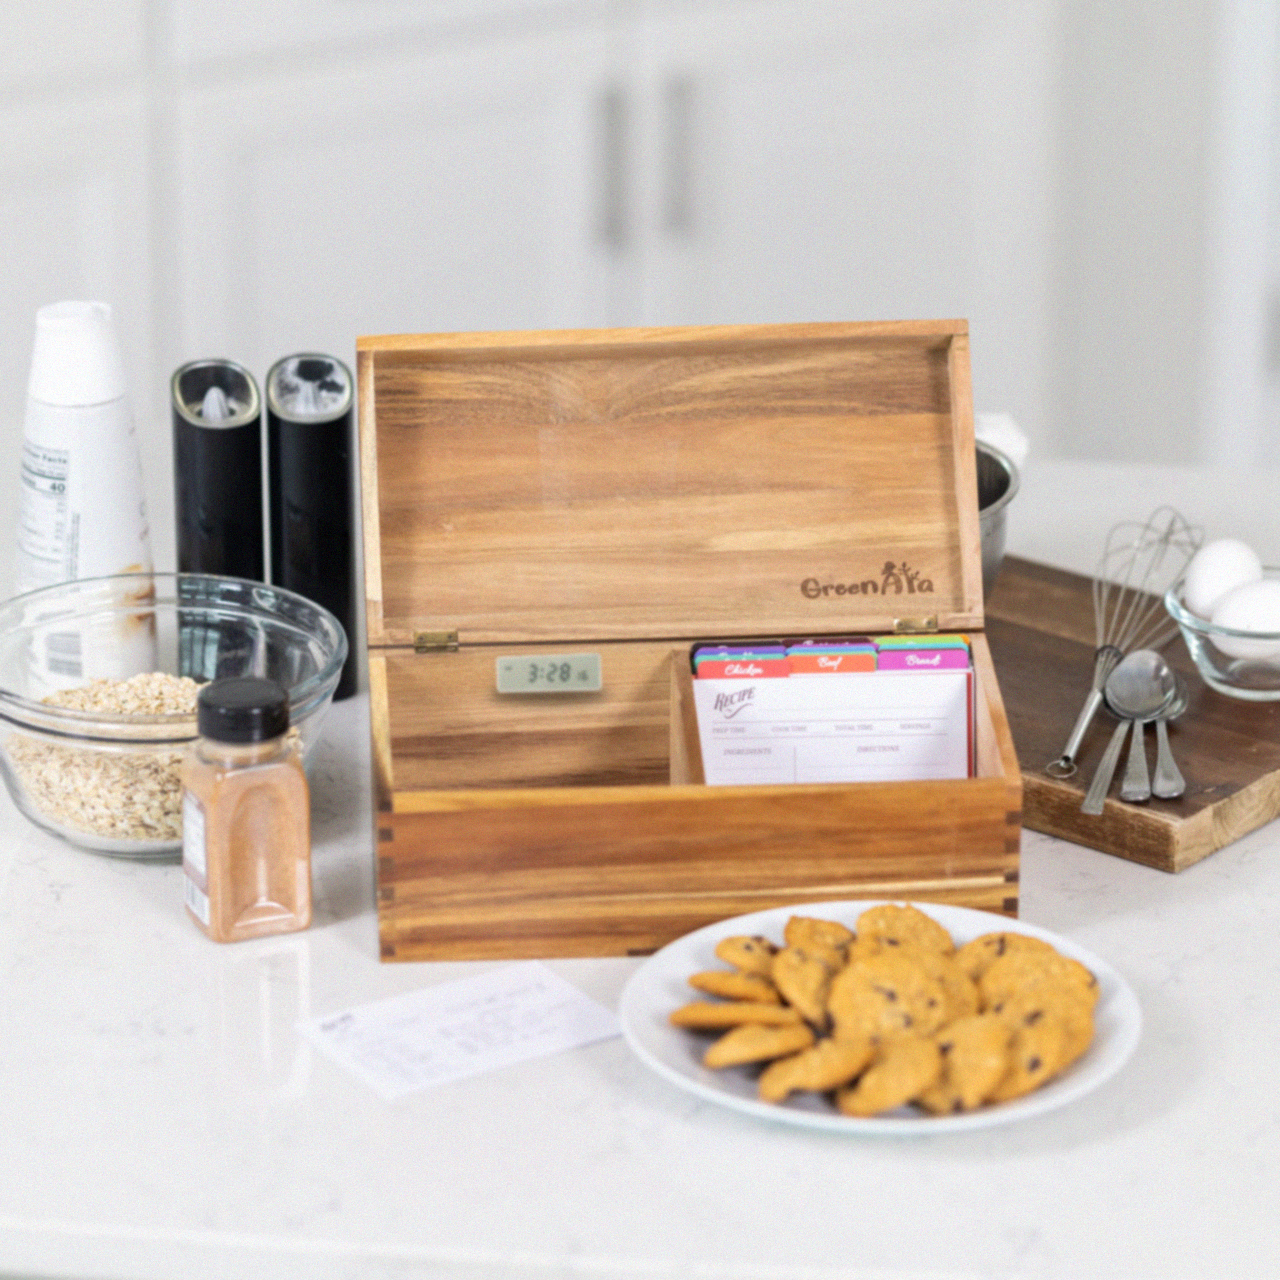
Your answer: 3 h 28 min
